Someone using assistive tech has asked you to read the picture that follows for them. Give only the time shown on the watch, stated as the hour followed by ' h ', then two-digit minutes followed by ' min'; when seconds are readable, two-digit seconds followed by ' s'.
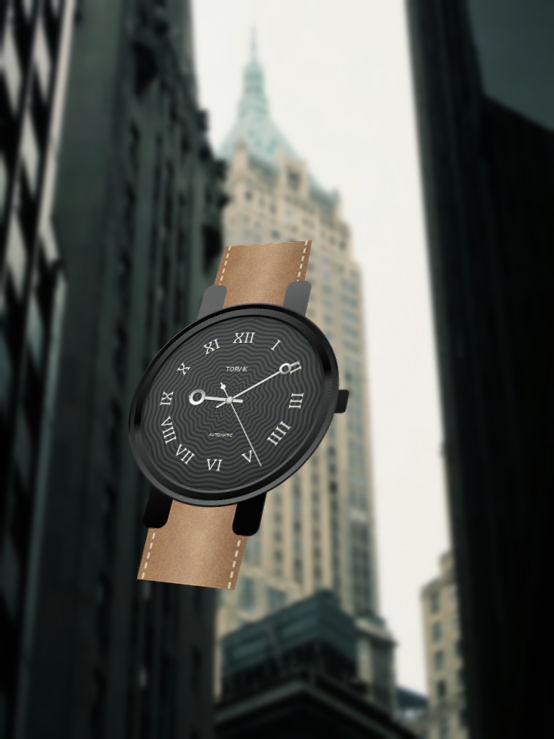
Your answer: 9 h 09 min 24 s
